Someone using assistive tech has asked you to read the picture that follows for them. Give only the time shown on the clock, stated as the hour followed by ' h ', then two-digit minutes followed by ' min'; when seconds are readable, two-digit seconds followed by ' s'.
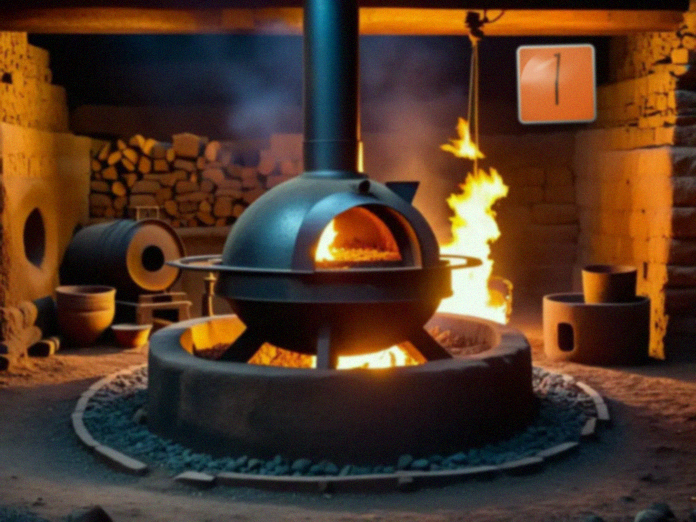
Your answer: 6 h 01 min
